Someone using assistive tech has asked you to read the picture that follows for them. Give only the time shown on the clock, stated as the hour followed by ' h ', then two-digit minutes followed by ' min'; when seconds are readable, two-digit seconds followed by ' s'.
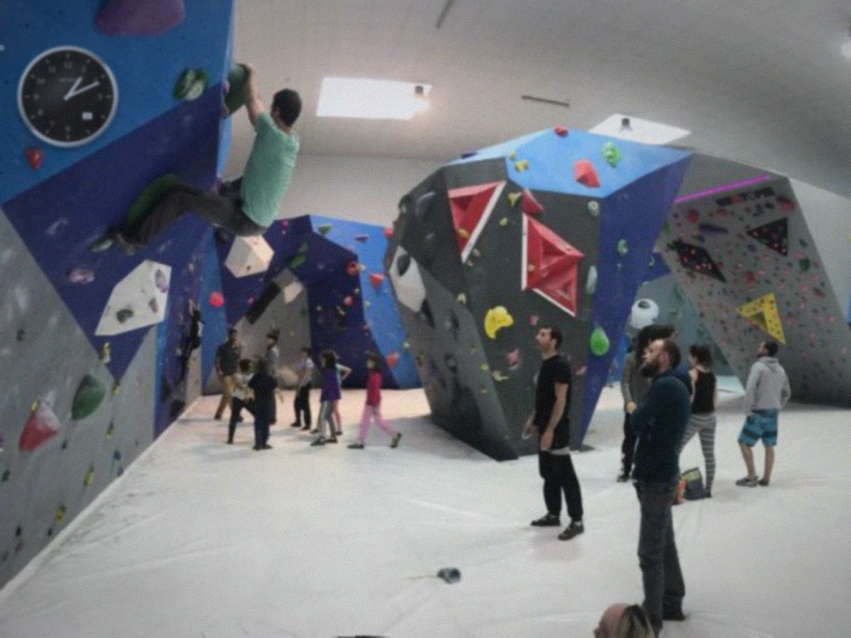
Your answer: 1 h 11 min
